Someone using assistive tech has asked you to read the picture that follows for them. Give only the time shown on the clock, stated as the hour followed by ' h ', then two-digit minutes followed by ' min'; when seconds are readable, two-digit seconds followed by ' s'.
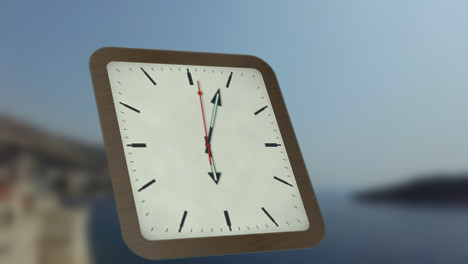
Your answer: 6 h 04 min 01 s
